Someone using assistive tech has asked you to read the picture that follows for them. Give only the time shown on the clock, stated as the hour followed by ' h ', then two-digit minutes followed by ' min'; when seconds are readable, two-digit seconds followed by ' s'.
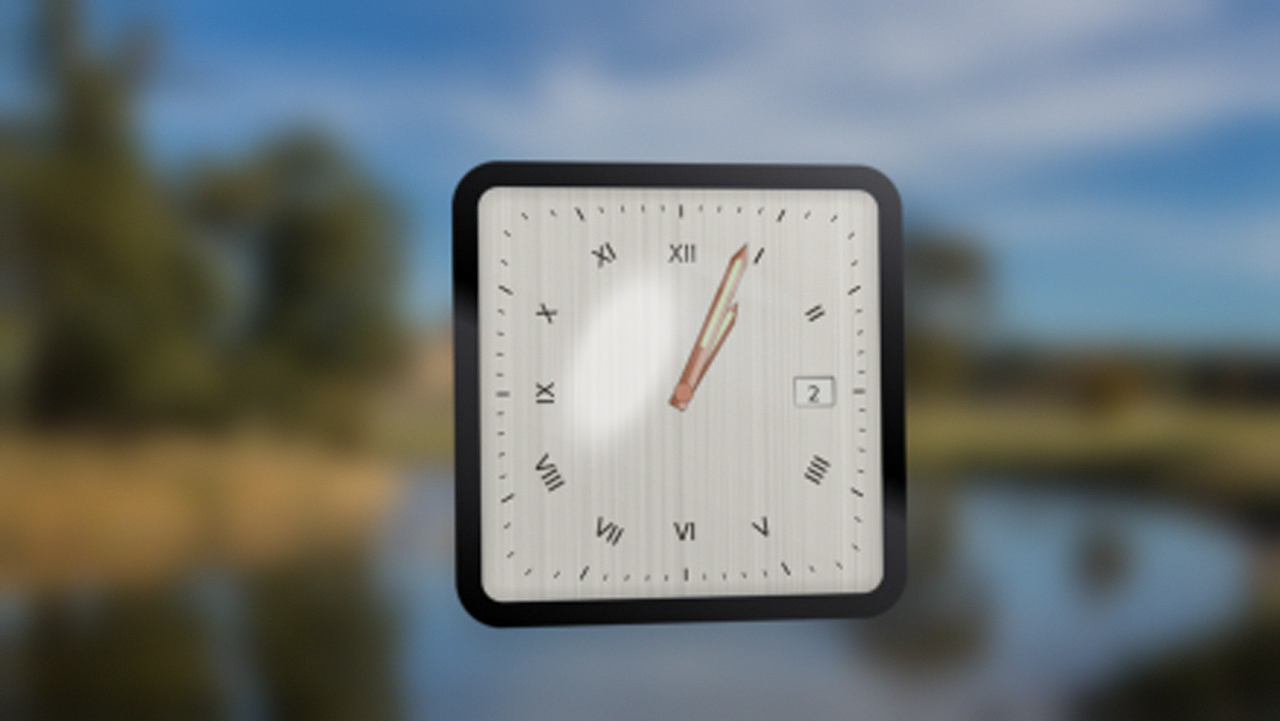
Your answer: 1 h 04 min
